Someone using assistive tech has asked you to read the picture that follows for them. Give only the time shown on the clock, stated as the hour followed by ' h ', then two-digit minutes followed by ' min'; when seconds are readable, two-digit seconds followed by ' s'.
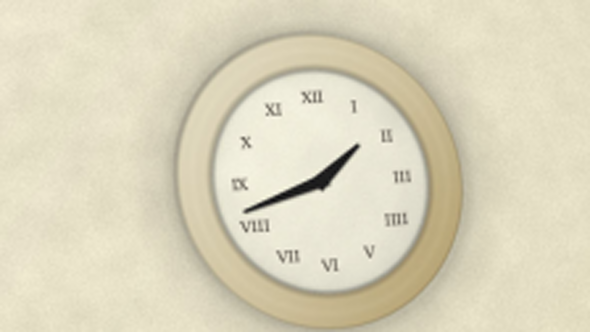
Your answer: 1 h 42 min
